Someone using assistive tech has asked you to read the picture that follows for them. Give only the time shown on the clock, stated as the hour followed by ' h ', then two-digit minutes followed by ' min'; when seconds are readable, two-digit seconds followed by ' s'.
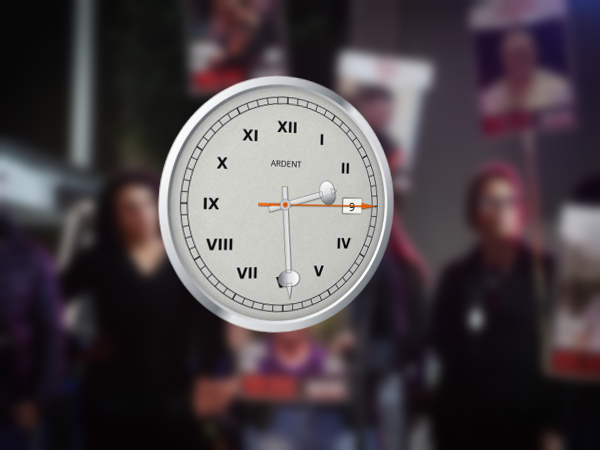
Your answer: 2 h 29 min 15 s
